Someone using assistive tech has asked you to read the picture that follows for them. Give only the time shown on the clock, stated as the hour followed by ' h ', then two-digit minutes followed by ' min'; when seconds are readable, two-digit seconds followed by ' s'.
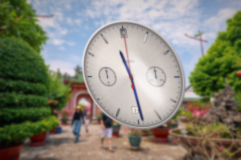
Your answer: 11 h 29 min
